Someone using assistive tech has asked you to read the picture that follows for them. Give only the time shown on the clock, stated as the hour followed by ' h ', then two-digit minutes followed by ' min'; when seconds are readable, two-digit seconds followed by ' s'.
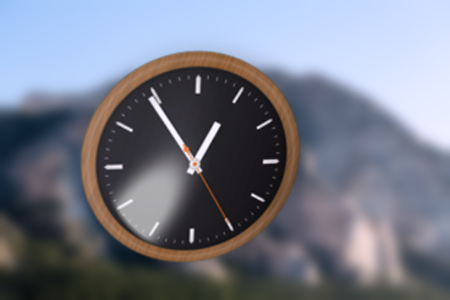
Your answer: 12 h 54 min 25 s
